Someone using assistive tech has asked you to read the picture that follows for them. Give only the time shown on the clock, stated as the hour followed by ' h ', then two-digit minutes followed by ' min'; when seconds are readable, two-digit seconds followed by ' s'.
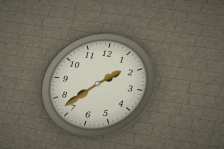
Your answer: 1 h 37 min
